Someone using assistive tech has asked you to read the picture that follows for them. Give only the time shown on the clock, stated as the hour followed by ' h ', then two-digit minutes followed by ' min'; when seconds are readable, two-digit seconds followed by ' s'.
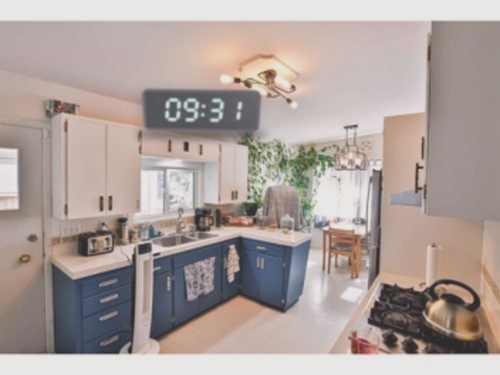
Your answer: 9 h 31 min
